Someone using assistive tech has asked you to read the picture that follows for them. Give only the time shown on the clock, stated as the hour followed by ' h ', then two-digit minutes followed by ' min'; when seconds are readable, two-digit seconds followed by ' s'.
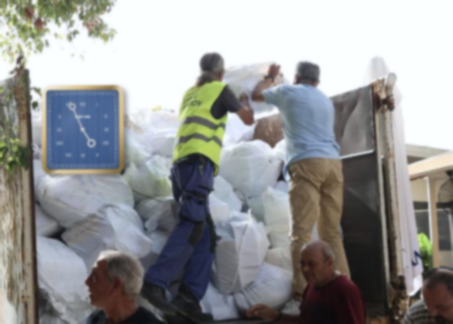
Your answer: 4 h 56 min
